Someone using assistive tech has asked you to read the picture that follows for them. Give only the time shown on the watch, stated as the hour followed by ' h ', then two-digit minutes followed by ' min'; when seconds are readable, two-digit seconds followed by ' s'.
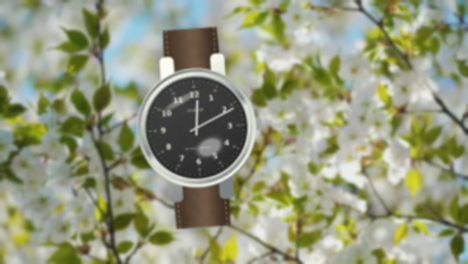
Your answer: 12 h 11 min
